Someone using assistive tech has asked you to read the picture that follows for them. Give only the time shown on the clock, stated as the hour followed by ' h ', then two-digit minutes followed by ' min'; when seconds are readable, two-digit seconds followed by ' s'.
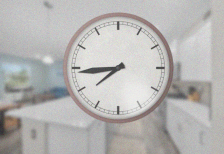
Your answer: 7 h 44 min
